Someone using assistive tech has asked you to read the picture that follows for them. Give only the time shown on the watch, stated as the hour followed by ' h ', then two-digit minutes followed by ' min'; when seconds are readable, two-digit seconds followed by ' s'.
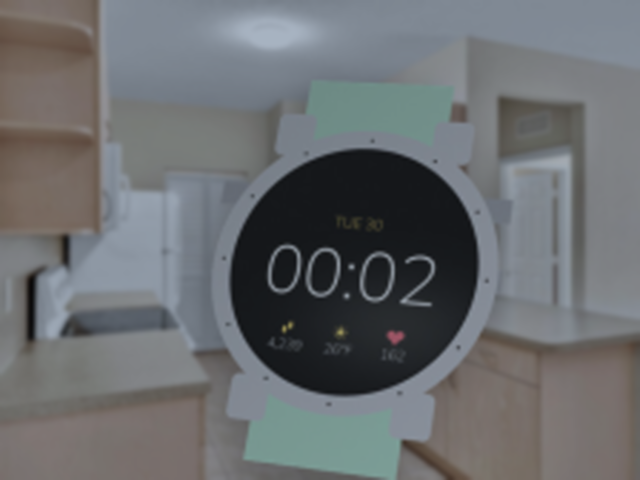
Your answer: 0 h 02 min
